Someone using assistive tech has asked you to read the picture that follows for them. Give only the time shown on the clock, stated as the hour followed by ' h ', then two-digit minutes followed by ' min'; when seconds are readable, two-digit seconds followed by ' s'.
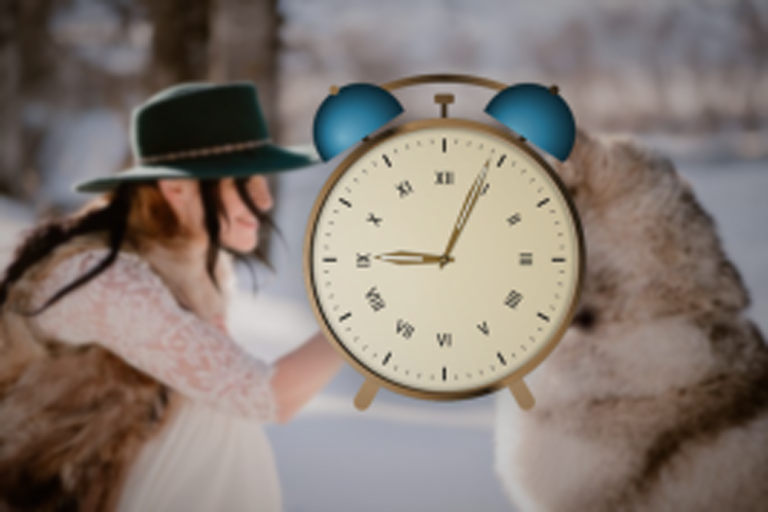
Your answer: 9 h 04 min
